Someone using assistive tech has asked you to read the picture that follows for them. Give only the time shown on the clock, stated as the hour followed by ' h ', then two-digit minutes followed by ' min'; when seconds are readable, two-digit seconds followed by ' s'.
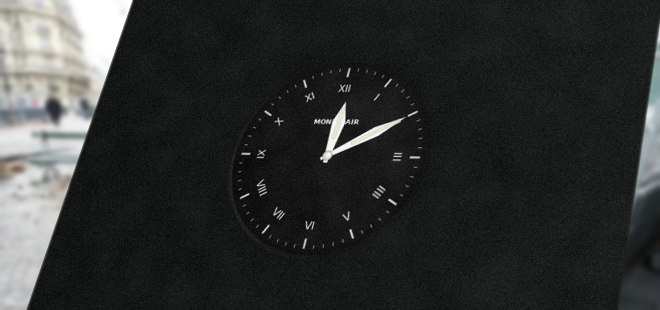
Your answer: 12 h 10 min
